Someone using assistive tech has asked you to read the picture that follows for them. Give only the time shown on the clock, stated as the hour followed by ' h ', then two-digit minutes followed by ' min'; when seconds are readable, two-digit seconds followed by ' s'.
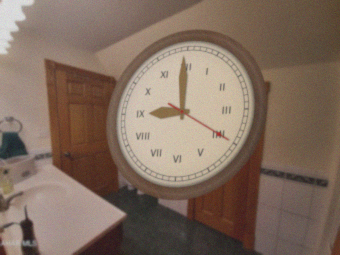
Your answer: 8 h 59 min 20 s
